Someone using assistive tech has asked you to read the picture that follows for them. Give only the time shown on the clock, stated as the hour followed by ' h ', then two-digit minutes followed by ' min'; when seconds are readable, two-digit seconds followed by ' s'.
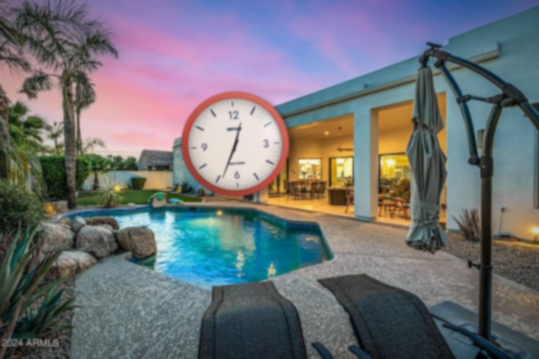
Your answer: 12 h 34 min
